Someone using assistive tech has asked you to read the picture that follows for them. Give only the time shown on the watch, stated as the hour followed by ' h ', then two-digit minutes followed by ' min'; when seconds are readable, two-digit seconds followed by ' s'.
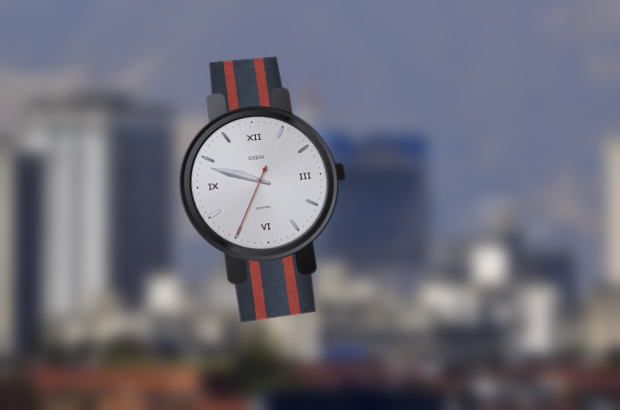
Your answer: 9 h 48 min 35 s
